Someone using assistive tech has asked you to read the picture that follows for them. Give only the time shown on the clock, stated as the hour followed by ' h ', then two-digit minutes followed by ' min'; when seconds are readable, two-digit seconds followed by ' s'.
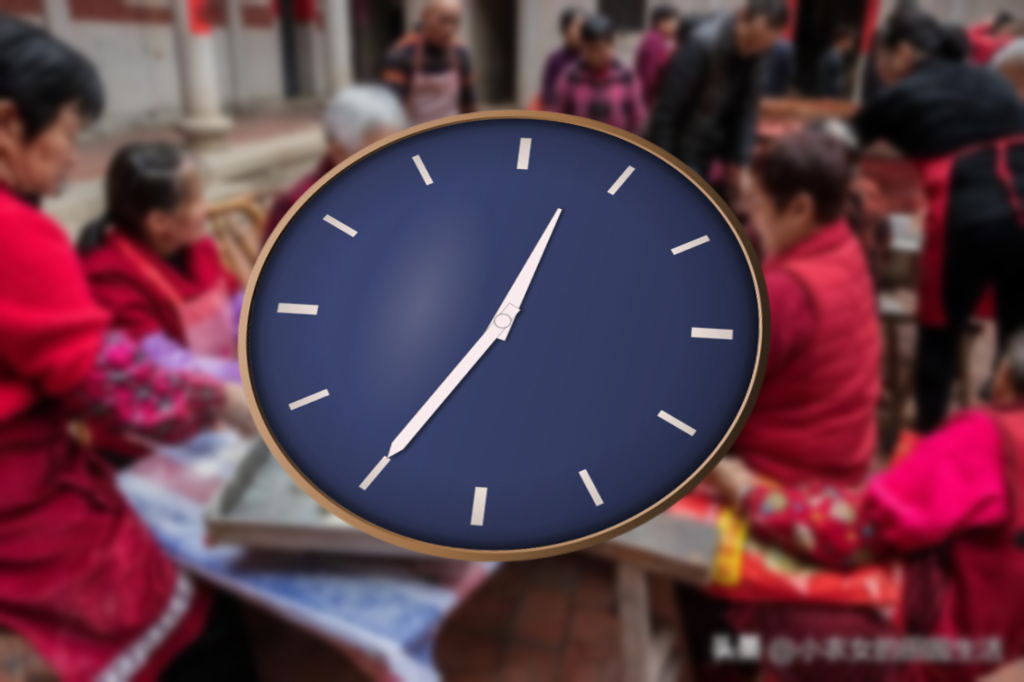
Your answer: 12 h 35 min
